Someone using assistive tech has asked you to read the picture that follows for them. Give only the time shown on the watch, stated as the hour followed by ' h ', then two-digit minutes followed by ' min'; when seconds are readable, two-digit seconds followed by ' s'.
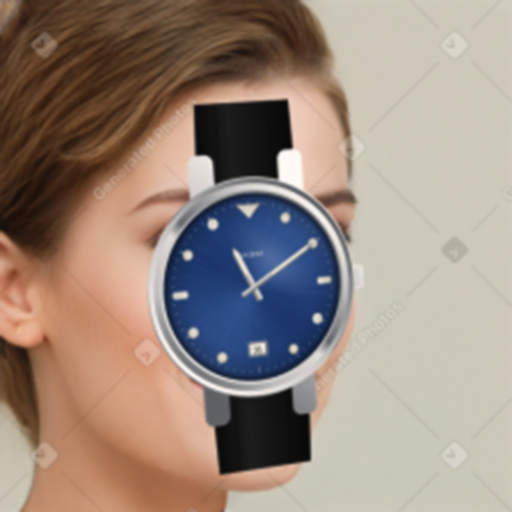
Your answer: 11 h 10 min
